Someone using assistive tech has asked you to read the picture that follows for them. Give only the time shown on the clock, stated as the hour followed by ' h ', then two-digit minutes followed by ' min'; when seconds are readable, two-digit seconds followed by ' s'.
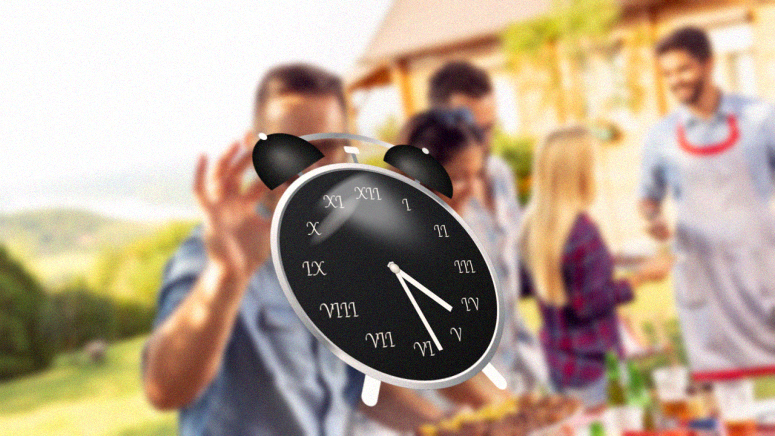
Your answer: 4 h 28 min
